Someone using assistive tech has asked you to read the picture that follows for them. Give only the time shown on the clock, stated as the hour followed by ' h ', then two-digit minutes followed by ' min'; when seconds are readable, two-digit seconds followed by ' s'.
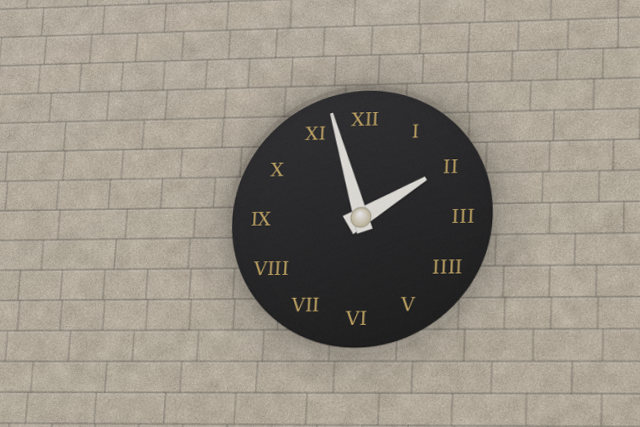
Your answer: 1 h 57 min
